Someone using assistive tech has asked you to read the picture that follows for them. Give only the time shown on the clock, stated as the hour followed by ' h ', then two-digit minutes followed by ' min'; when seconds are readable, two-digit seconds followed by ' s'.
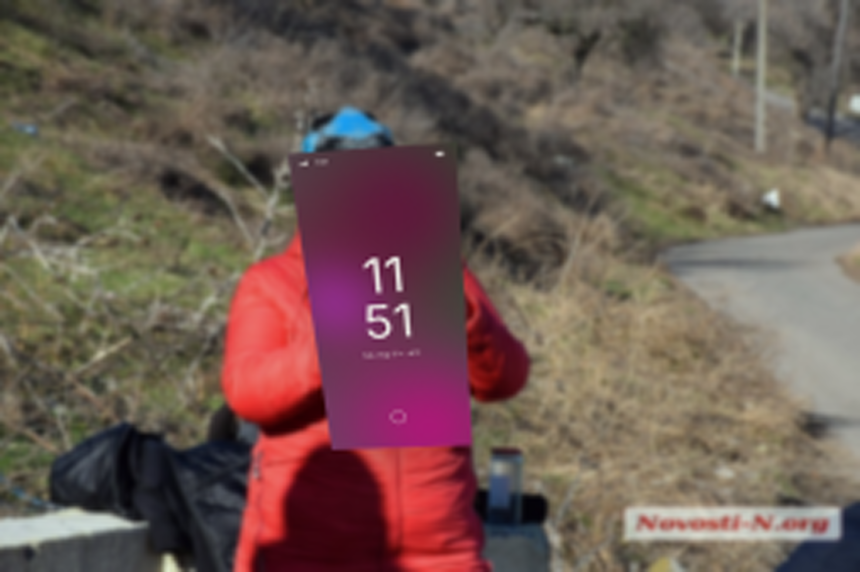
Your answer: 11 h 51 min
